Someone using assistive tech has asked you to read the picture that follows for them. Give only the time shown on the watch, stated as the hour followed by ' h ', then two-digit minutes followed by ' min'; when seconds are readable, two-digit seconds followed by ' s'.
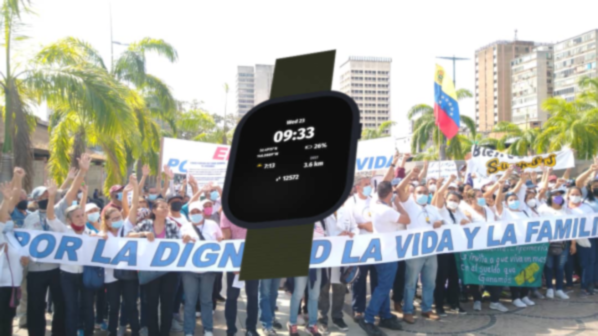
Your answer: 9 h 33 min
